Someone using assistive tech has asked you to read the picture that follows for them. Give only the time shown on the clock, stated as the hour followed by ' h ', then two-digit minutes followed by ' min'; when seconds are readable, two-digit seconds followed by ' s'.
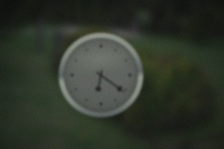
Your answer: 6 h 21 min
